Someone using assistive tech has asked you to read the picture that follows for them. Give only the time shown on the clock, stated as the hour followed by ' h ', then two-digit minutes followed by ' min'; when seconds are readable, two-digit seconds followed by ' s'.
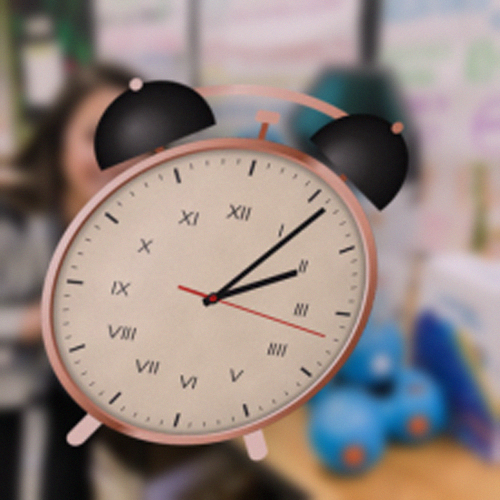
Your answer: 2 h 06 min 17 s
